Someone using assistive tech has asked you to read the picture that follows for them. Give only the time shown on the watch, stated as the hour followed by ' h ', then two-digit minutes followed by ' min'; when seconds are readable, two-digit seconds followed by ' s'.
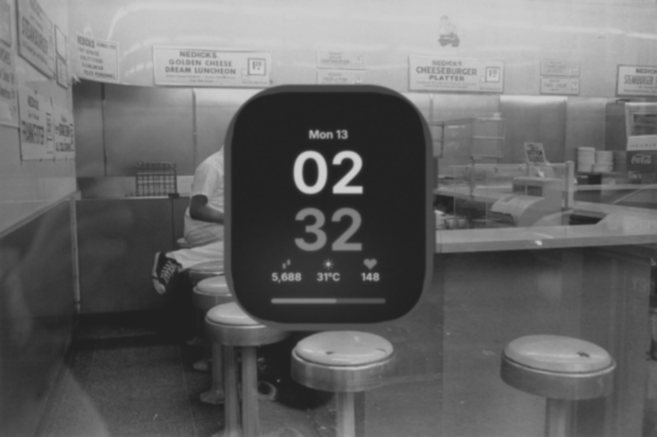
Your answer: 2 h 32 min
